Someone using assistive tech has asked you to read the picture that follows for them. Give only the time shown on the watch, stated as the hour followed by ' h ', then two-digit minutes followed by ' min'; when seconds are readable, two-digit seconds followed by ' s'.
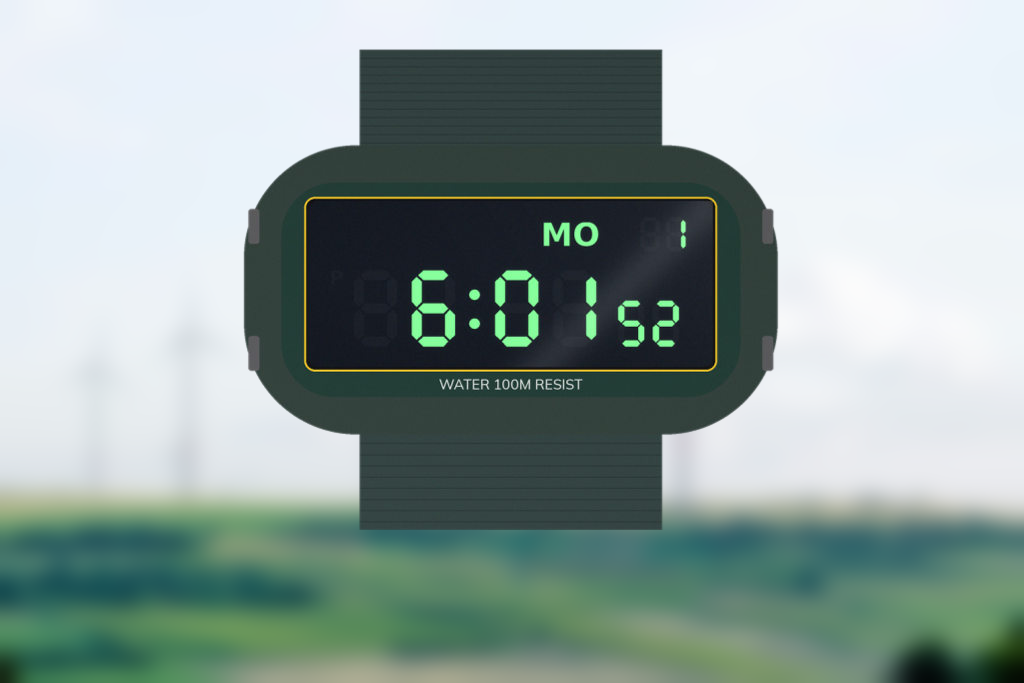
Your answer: 6 h 01 min 52 s
